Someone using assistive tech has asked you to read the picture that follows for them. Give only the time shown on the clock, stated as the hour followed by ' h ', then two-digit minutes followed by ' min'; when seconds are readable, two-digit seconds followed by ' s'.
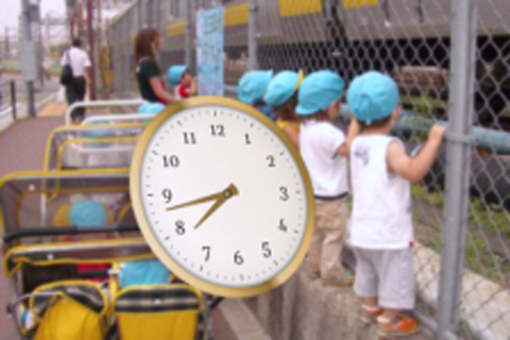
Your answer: 7 h 43 min
